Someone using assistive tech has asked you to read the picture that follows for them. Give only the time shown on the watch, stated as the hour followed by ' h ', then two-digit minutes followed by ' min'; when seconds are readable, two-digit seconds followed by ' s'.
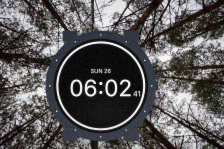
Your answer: 6 h 02 min
